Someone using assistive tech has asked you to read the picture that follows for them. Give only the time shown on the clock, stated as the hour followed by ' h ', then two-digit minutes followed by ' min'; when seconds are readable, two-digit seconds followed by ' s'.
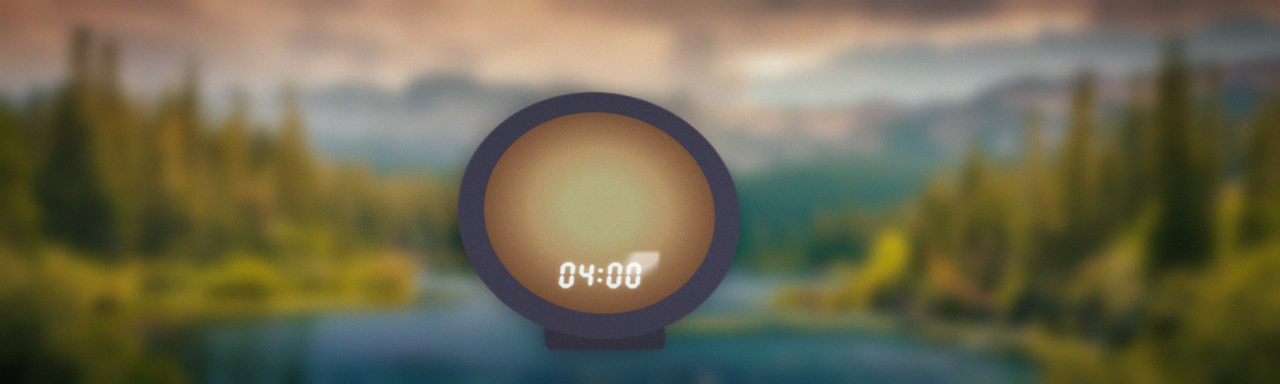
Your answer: 4 h 00 min
